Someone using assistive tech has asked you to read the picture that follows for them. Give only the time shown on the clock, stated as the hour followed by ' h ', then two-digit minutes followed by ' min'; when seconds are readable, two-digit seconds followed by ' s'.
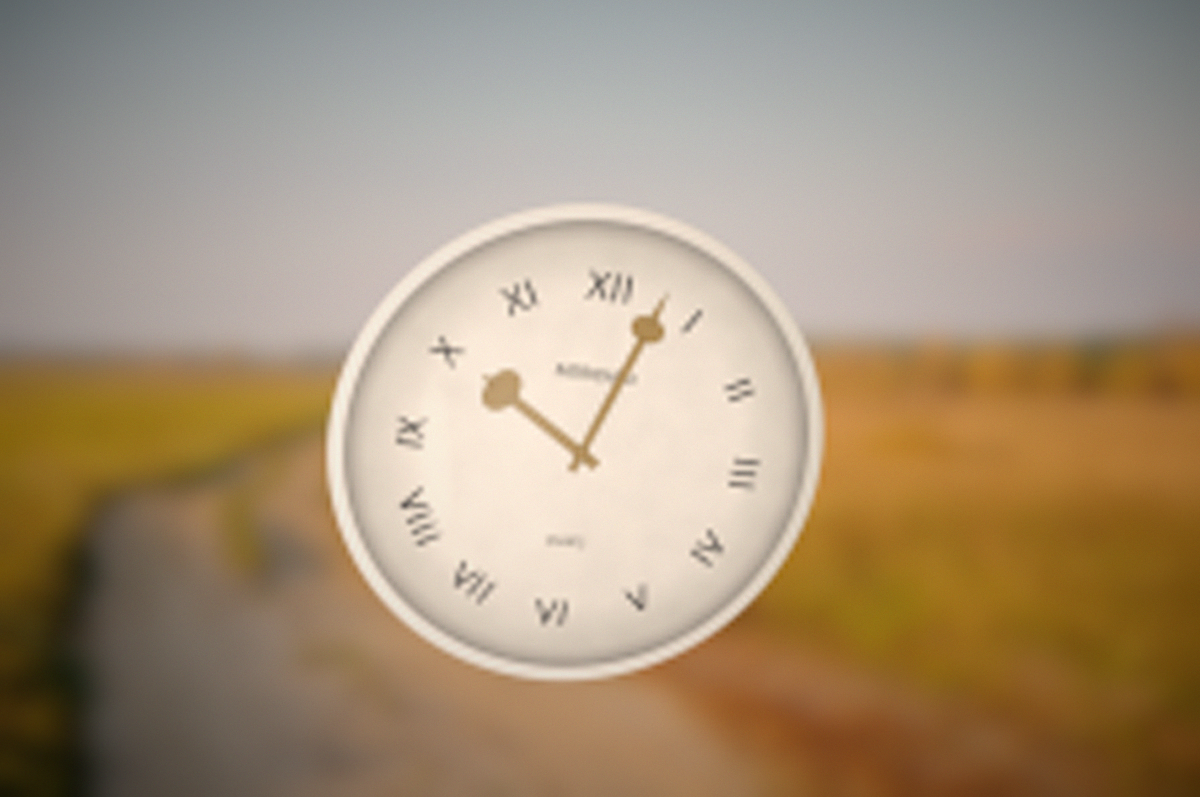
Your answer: 10 h 03 min
